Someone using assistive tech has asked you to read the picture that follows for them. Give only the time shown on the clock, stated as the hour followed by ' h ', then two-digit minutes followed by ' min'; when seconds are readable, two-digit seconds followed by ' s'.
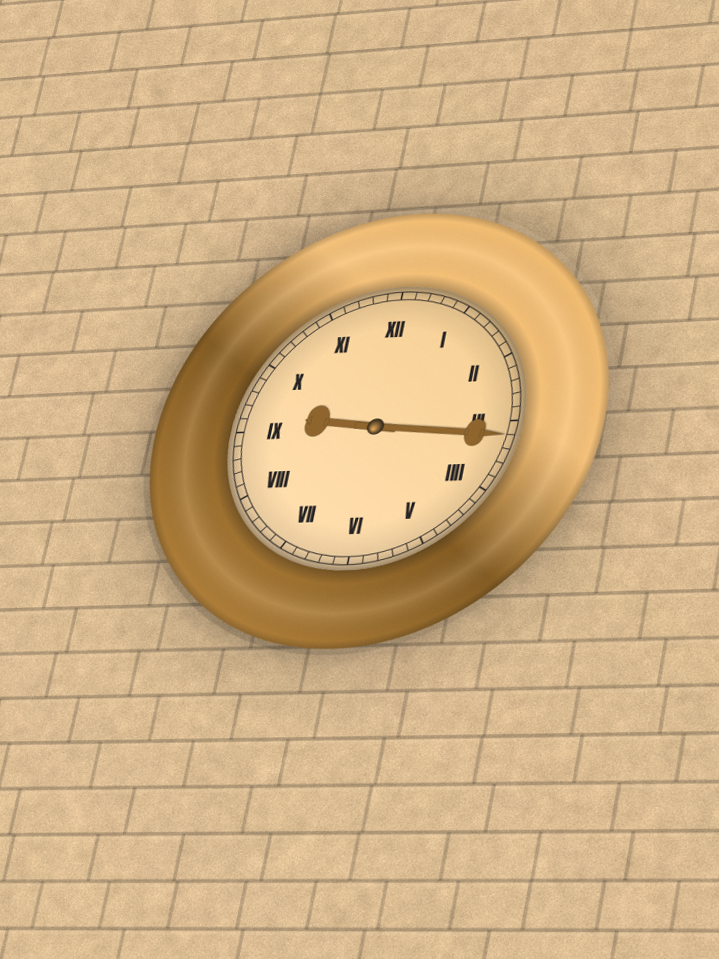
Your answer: 9 h 16 min
